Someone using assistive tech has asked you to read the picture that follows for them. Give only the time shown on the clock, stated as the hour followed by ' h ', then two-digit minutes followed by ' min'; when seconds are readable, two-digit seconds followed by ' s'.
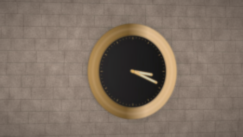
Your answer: 3 h 19 min
